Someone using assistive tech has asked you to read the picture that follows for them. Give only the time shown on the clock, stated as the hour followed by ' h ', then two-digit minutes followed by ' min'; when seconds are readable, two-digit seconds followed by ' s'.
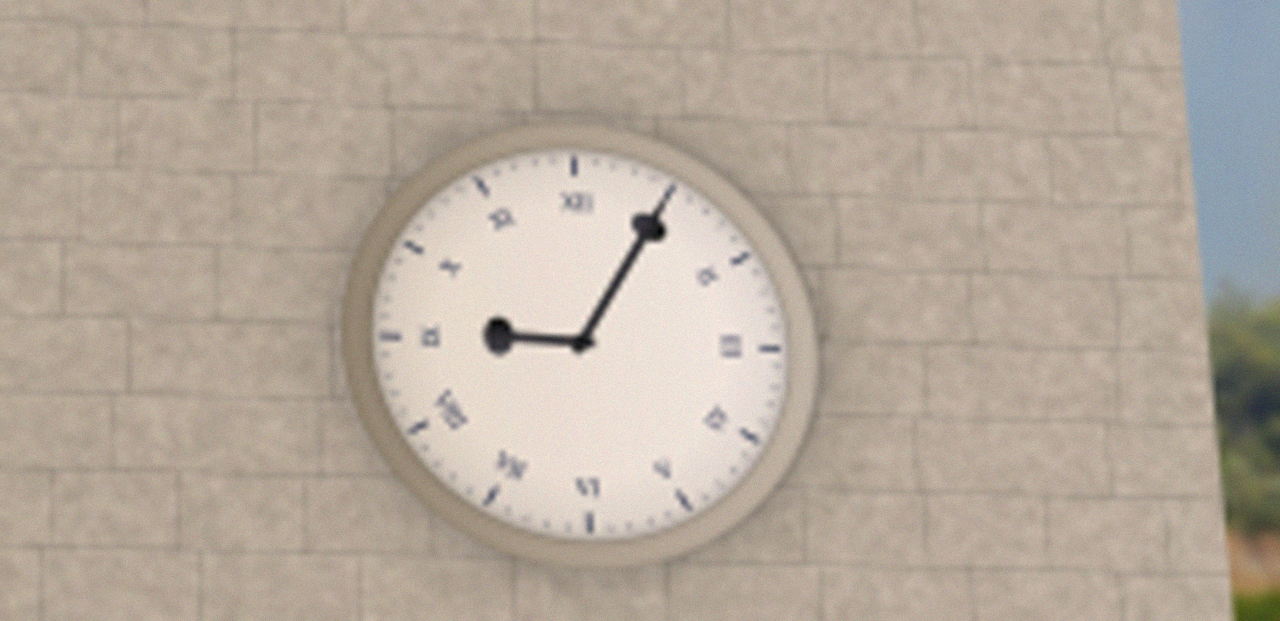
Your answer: 9 h 05 min
